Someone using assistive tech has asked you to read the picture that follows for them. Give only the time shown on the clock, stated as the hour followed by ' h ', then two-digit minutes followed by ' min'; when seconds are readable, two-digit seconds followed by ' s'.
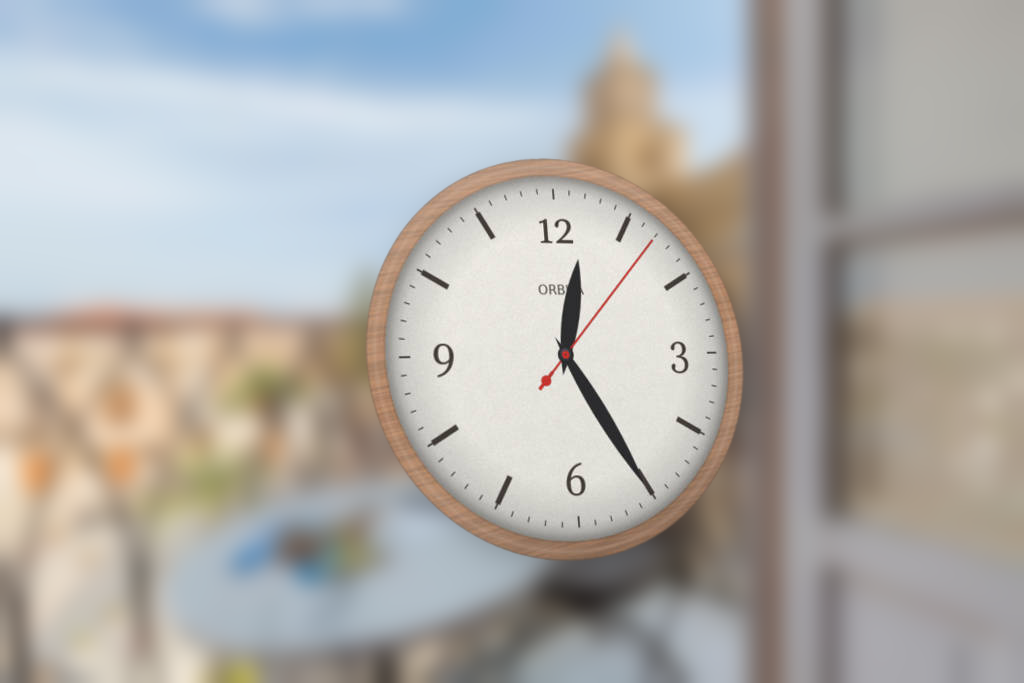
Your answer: 12 h 25 min 07 s
